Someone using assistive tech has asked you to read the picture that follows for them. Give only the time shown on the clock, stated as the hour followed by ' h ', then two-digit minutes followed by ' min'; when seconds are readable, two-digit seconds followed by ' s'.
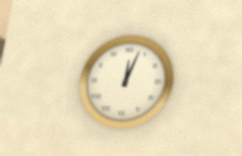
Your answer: 12 h 03 min
